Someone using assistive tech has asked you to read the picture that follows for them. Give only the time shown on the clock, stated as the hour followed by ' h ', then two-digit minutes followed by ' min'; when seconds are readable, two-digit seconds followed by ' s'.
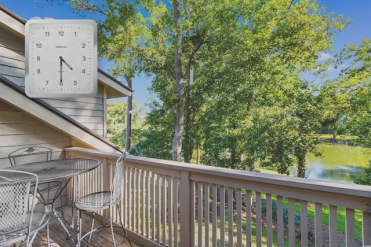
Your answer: 4 h 30 min
